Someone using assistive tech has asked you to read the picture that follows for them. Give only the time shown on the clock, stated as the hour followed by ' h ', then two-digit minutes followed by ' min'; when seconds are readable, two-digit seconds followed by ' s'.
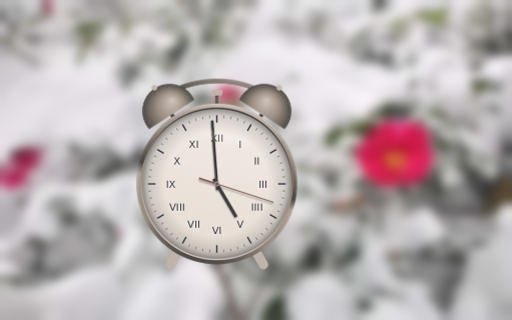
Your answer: 4 h 59 min 18 s
